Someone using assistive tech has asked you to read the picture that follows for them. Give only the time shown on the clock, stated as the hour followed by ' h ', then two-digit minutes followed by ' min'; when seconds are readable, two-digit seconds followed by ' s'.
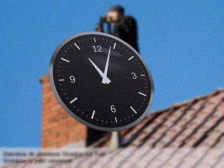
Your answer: 11 h 04 min
